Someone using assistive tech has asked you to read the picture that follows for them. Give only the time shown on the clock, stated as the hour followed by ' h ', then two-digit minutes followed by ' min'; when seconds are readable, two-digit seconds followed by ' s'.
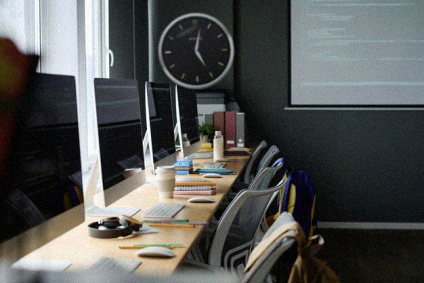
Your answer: 5 h 02 min
